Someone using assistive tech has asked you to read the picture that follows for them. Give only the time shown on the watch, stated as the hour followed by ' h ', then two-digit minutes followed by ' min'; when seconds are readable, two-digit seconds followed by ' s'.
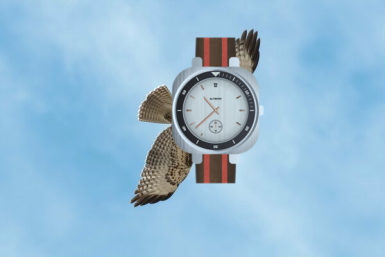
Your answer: 10 h 38 min
